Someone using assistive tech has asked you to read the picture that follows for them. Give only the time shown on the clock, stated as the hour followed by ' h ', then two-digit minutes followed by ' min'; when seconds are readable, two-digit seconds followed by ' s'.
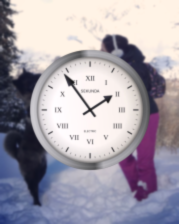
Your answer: 1 h 54 min
